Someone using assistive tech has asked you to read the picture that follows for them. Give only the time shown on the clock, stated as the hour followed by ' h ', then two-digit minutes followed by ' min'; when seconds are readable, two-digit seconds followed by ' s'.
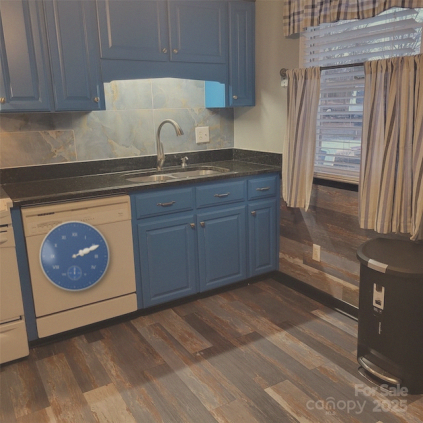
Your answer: 2 h 11 min
